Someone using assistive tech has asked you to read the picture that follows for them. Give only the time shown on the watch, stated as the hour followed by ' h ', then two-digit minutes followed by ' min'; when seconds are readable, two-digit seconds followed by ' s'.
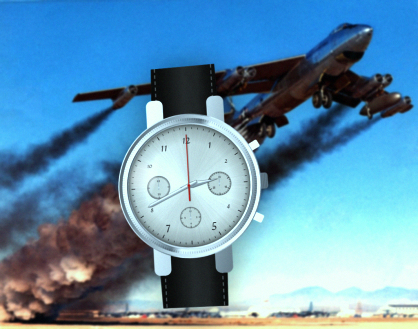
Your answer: 2 h 41 min
